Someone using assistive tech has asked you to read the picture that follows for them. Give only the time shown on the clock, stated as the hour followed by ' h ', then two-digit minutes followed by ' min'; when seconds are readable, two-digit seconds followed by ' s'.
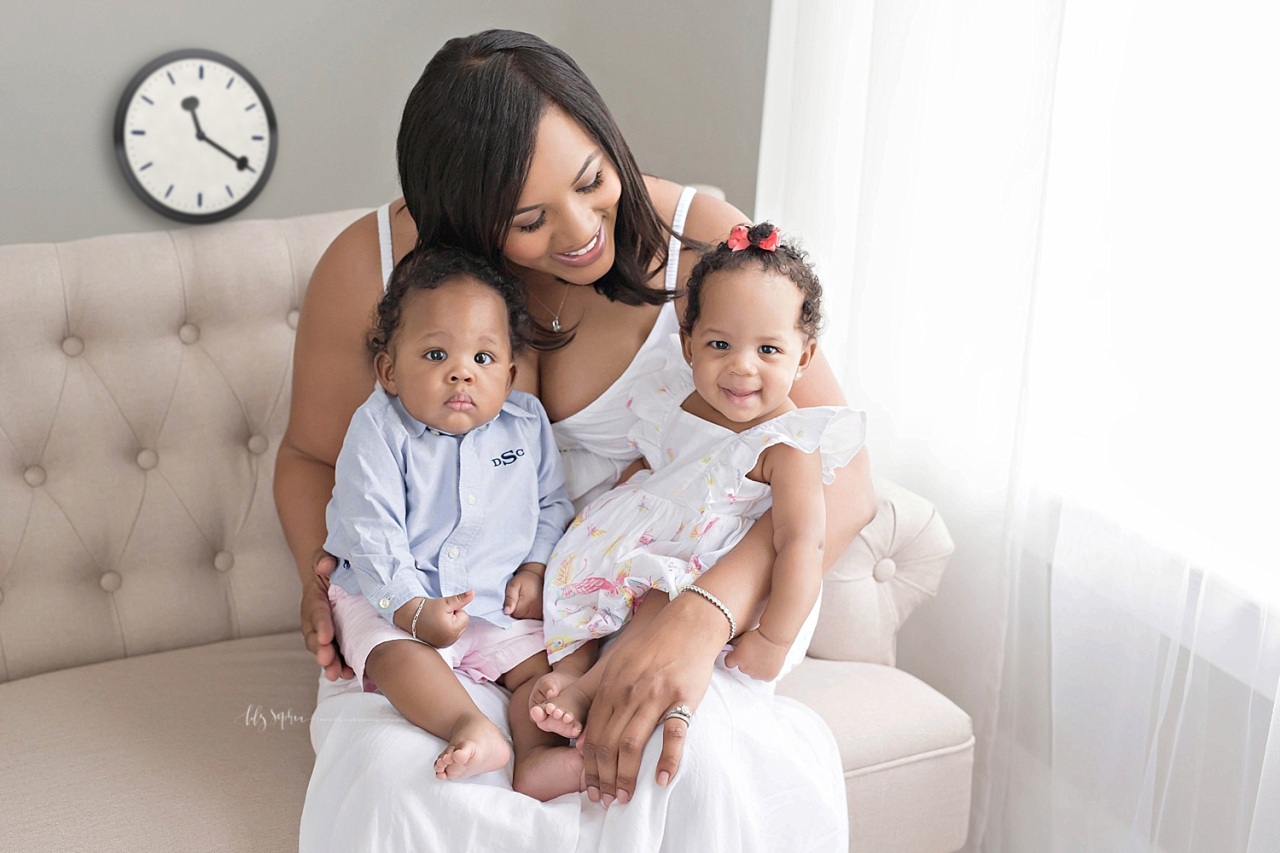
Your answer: 11 h 20 min
